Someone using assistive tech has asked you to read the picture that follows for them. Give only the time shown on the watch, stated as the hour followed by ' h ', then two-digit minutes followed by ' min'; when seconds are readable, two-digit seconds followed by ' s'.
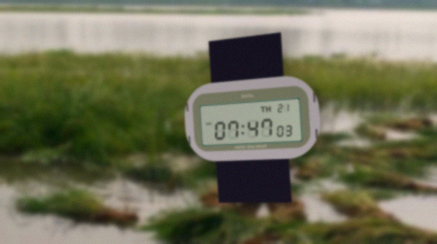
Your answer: 7 h 47 min 03 s
